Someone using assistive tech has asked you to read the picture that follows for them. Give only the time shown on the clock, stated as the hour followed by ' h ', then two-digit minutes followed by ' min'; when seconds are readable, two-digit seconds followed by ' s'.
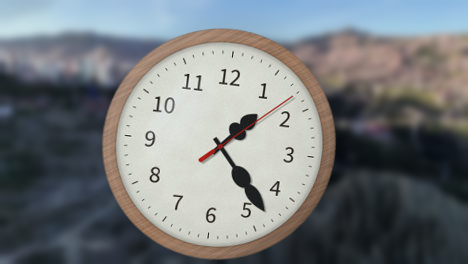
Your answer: 1 h 23 min 08 s
